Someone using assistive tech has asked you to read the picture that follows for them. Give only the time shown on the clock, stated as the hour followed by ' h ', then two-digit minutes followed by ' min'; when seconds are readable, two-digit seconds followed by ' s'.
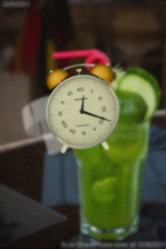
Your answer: 12 h 19 min
